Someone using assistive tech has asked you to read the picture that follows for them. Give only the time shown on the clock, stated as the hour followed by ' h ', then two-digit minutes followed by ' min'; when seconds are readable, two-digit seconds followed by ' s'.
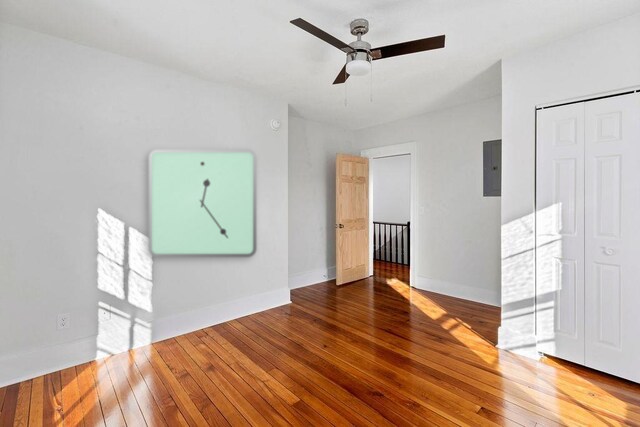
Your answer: 12 h 24 min
